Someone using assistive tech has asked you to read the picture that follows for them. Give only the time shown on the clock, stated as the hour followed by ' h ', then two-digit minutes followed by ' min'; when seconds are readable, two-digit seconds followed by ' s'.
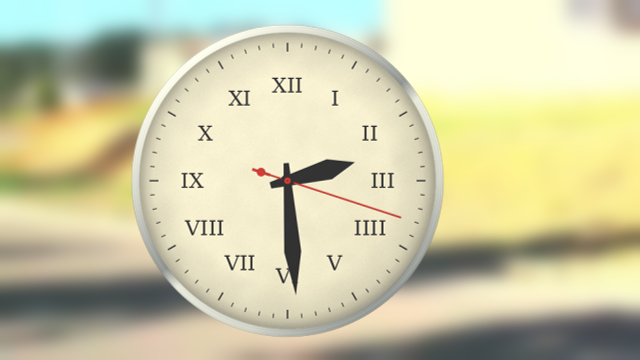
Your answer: 2 h 29 min 18 s
